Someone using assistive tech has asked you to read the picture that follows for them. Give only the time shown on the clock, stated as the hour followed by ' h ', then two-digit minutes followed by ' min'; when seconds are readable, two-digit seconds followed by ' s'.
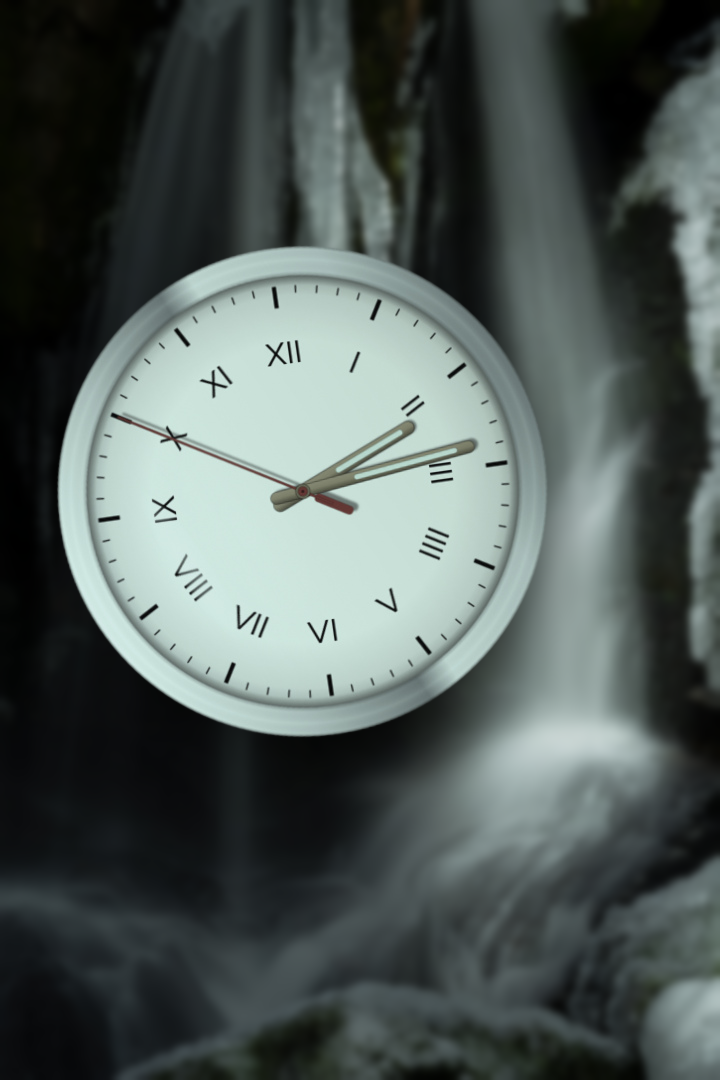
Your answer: 2 h 13 min 50 s
